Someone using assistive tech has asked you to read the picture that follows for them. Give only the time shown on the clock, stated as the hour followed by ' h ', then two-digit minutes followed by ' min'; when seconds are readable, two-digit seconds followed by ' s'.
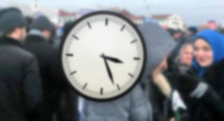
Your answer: 3 h 26 min
